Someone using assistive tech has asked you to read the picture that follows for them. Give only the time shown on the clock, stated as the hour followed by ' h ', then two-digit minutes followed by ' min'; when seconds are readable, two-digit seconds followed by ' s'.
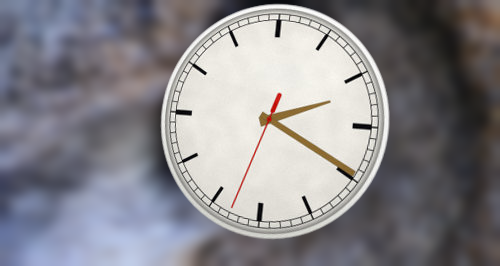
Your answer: 2 h 19 min 33 s
